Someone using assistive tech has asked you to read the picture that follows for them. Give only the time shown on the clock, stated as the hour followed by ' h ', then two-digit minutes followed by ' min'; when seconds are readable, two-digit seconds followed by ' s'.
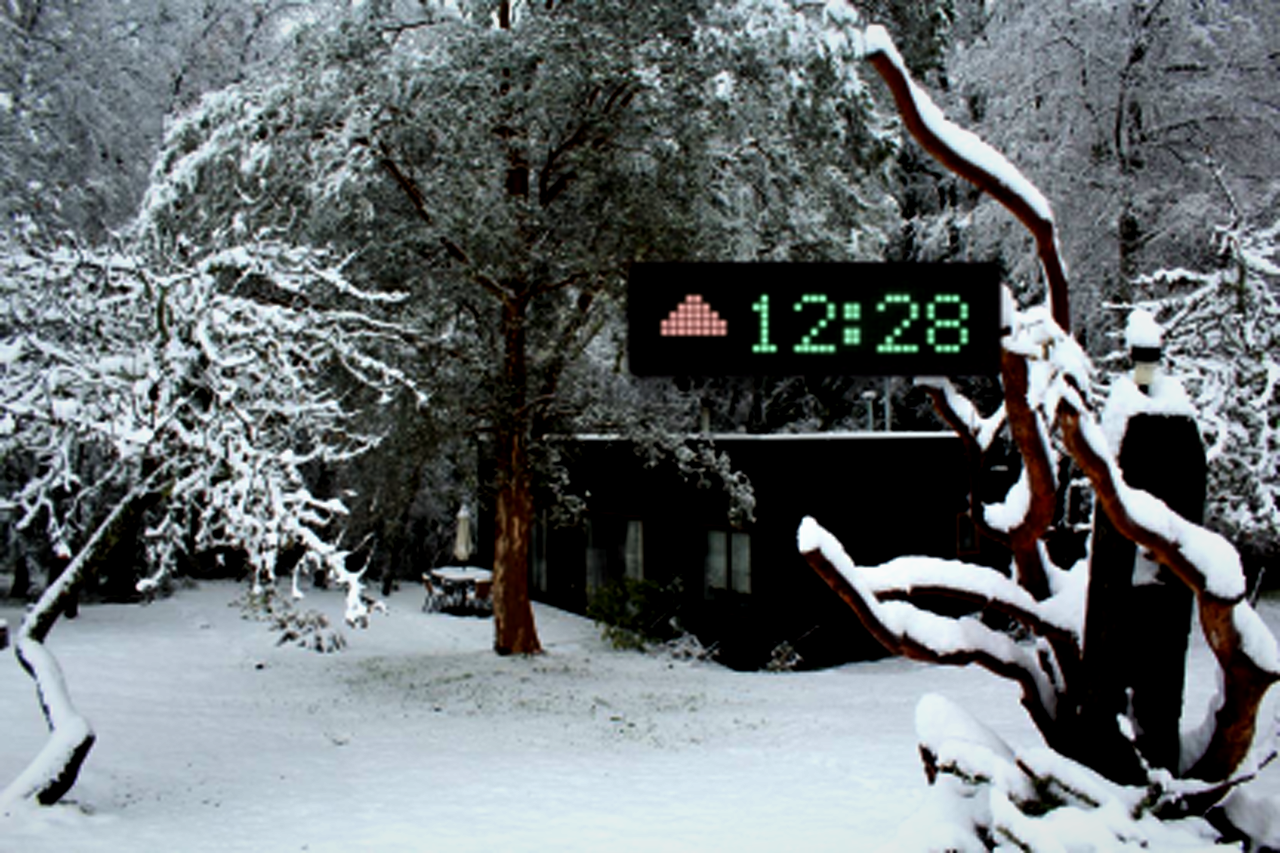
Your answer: 12 h 28 min
